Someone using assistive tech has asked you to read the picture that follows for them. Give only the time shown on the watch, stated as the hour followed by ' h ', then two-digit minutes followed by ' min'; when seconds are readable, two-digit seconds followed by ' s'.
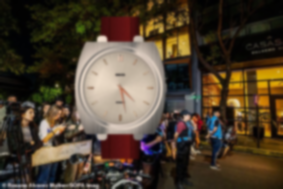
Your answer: 4 h 28 min
